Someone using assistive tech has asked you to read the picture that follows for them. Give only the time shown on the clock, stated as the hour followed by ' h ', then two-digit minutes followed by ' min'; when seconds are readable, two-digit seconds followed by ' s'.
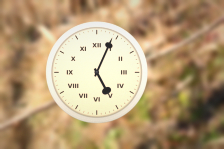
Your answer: 5 h 04 min
